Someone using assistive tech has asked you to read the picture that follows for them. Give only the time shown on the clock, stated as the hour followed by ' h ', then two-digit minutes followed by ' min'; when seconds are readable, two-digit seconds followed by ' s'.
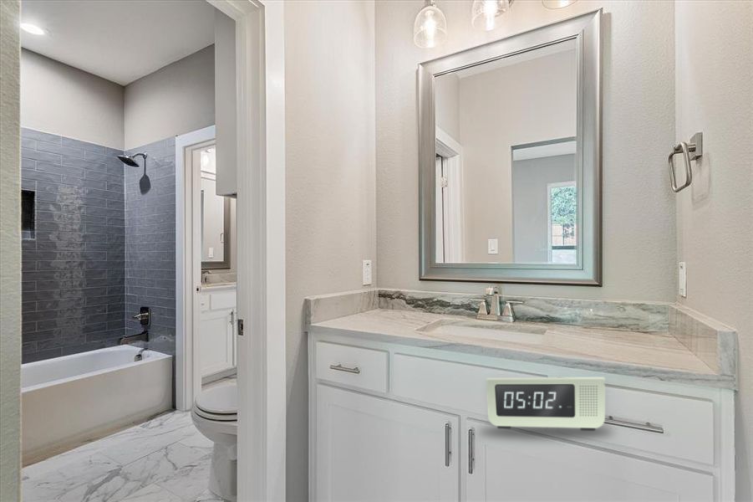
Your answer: 5 h 02 min
